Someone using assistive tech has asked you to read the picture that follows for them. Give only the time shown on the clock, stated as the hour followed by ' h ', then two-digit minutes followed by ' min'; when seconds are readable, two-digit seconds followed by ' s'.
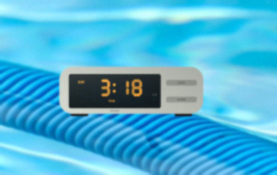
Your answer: 3 h 18 min
